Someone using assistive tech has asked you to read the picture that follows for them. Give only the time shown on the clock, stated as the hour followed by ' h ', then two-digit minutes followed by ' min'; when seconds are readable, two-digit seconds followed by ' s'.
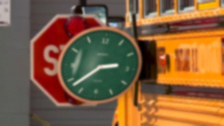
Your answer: 2 h 38 min
